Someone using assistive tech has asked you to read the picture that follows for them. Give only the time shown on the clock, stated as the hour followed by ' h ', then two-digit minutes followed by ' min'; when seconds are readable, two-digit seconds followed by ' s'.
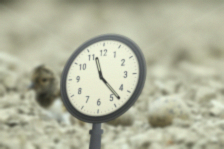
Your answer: 11 h 23 min
